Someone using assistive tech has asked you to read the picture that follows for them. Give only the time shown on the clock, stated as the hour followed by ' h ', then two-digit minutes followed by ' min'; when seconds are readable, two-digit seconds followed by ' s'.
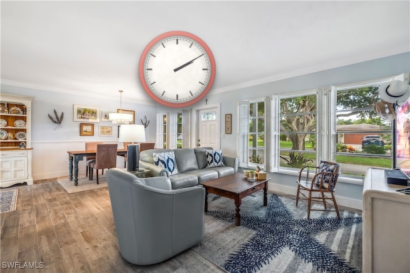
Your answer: 2 h 10 min
